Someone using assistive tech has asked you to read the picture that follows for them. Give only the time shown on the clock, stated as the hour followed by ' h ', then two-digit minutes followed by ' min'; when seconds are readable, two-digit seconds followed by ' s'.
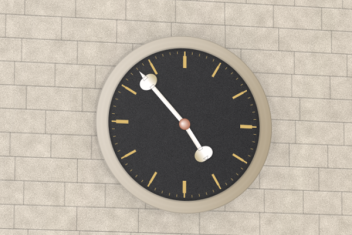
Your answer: 4 h 53 min
